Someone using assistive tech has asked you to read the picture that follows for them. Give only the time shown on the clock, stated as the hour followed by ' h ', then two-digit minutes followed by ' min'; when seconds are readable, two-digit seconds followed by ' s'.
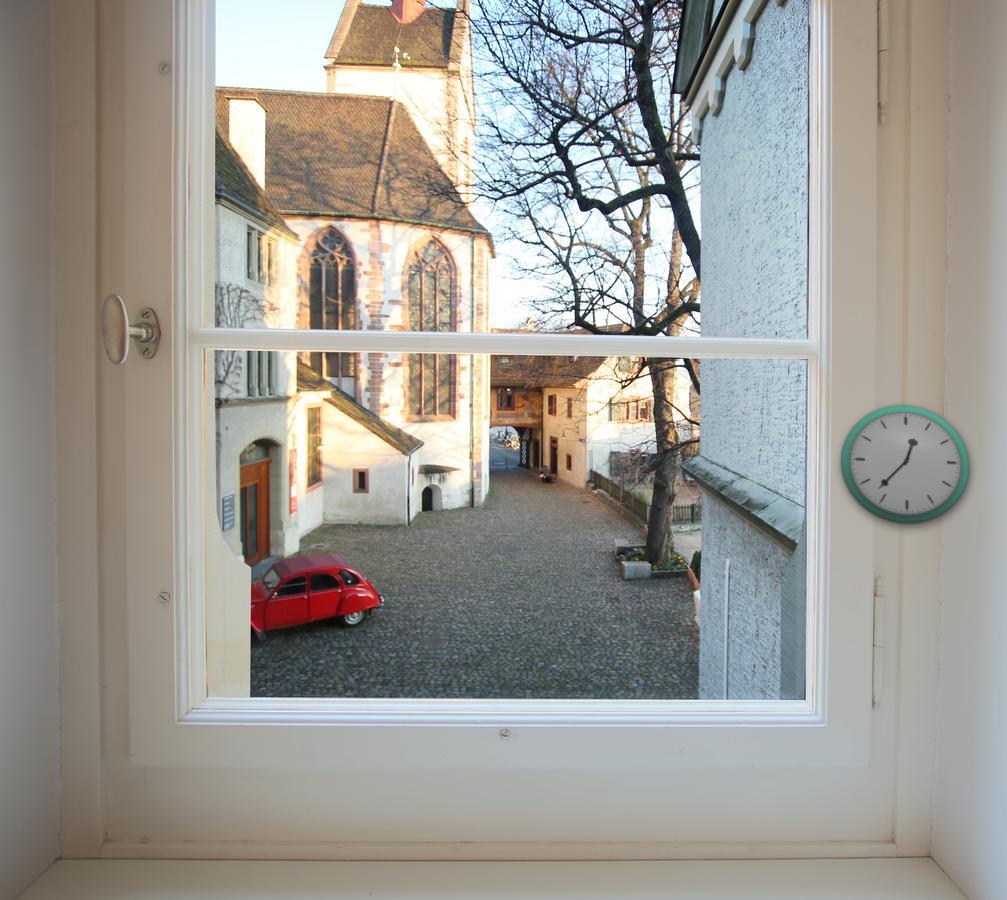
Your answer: 12 h 37 min
